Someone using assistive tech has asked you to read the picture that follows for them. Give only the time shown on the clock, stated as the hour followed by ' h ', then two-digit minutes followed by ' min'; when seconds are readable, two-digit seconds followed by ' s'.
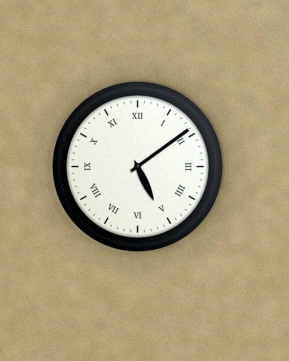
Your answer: 5 h 09 min
